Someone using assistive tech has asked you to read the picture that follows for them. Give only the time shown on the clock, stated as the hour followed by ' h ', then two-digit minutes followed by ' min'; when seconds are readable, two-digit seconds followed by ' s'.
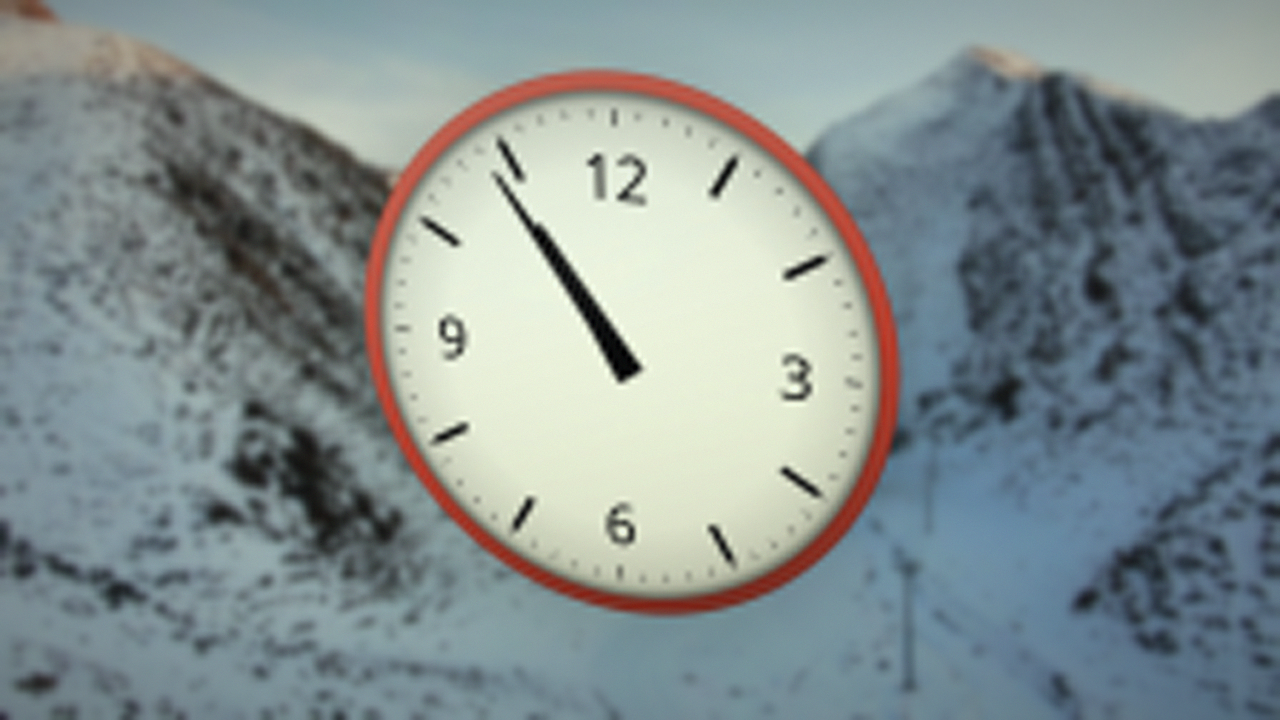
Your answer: 10 h 54 min
